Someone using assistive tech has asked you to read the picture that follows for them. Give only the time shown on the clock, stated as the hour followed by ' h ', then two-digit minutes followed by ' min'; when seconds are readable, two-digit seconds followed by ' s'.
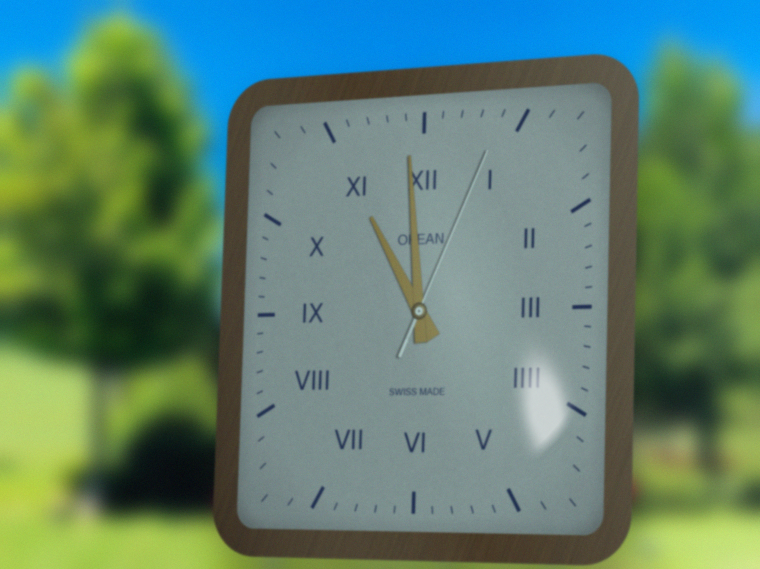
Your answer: 10 h 59 min 04 s
